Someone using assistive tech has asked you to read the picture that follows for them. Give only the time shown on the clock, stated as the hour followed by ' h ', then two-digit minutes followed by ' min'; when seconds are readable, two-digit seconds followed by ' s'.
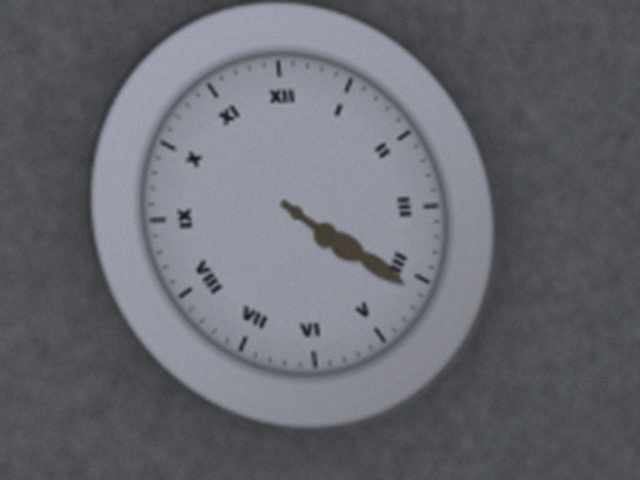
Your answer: 4 h 21 min
